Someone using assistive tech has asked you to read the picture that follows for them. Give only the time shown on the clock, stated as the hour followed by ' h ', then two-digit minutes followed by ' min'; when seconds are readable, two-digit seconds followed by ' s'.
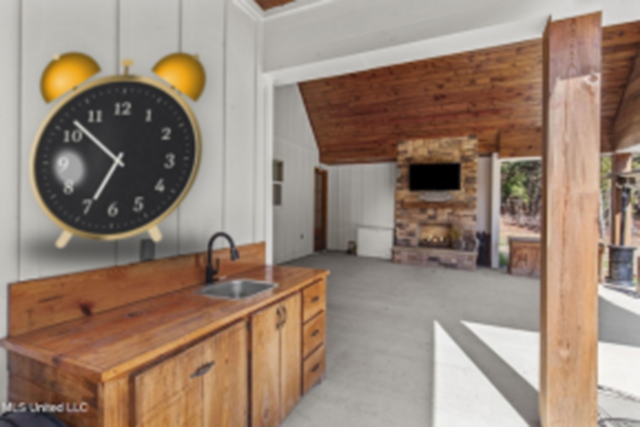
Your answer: 6 h 52 min
